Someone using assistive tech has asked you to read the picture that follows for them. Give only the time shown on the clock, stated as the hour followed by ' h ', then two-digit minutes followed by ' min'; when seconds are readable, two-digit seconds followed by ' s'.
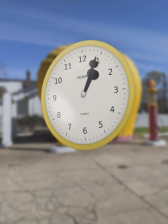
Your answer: 1 h 04 min
